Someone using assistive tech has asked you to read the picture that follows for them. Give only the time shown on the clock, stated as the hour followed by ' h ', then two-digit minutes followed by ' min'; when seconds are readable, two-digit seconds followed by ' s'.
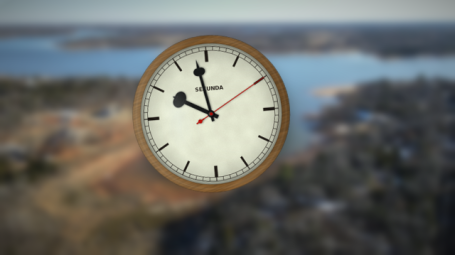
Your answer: 9 h 58 min 10 s
